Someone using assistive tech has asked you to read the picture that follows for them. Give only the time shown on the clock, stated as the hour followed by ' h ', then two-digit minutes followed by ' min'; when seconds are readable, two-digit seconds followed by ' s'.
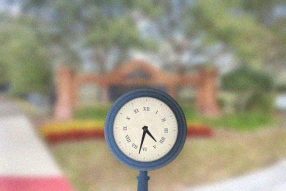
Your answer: 4 h 32 min
